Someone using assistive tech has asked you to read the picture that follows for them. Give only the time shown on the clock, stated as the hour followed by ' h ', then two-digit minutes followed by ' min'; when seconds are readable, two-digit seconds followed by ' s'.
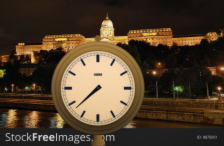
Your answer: 7 h 38 min
